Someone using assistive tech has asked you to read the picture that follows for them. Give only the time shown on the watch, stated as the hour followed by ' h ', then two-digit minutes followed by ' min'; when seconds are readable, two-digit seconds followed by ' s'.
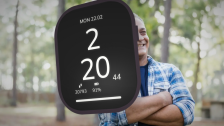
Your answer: 2 h 20 min 44 s
